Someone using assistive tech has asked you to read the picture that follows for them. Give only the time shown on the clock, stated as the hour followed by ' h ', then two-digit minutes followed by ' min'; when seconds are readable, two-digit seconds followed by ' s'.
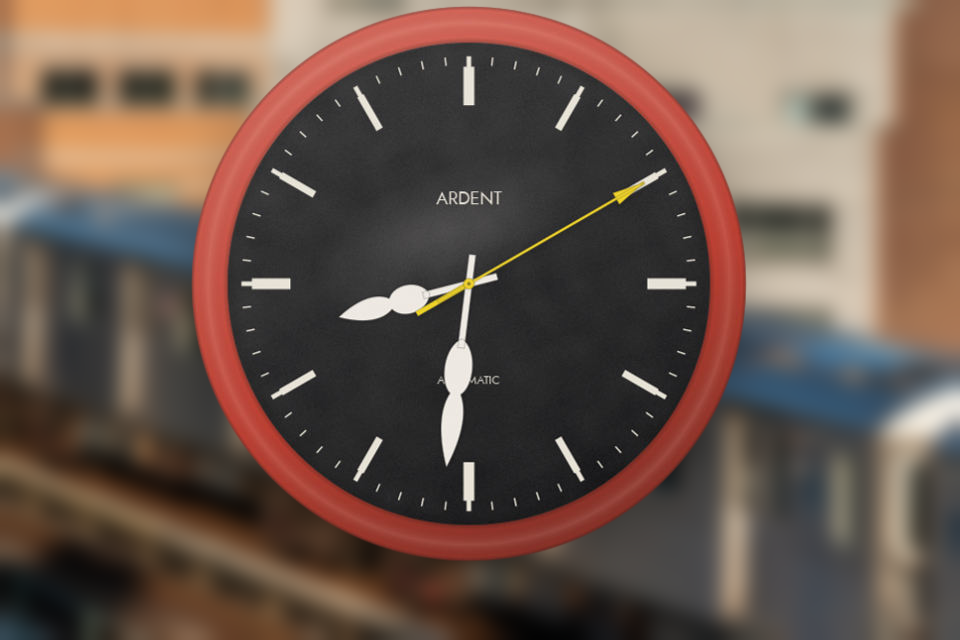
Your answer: 8 h 31 min 10 s
